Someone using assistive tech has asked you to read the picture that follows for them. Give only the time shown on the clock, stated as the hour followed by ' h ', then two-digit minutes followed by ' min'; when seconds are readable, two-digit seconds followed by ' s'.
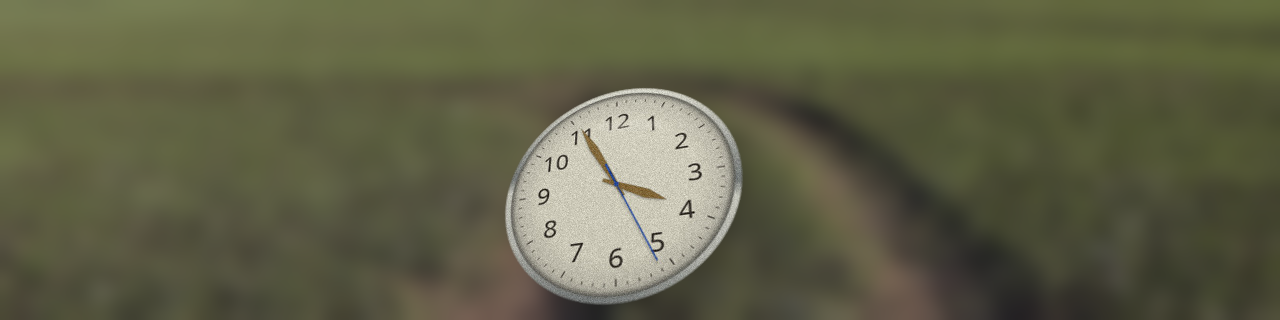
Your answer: 3 h 55 min 26 s
